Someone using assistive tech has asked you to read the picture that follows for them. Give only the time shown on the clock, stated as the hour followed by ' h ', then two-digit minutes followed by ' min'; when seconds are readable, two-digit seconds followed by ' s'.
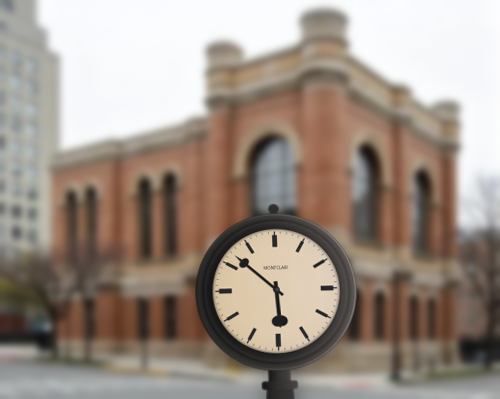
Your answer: 5 h 52 min
